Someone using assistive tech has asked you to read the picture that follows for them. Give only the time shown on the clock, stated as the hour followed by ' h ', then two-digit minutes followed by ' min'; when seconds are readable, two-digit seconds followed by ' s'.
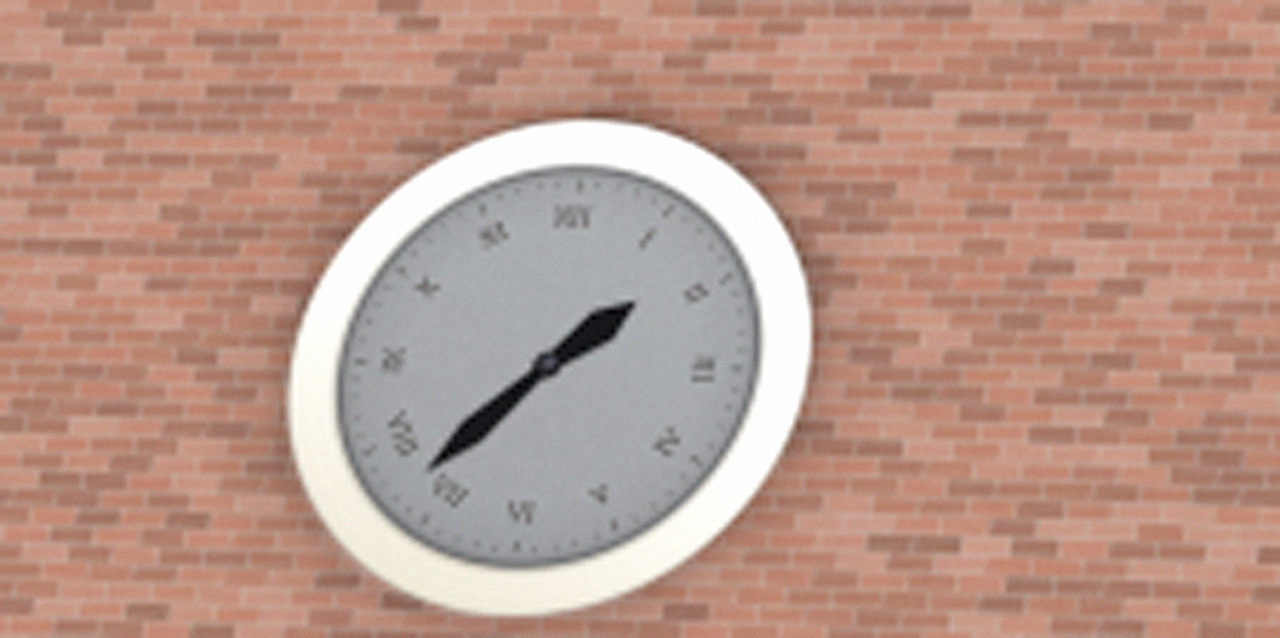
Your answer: 1 h 37 min
